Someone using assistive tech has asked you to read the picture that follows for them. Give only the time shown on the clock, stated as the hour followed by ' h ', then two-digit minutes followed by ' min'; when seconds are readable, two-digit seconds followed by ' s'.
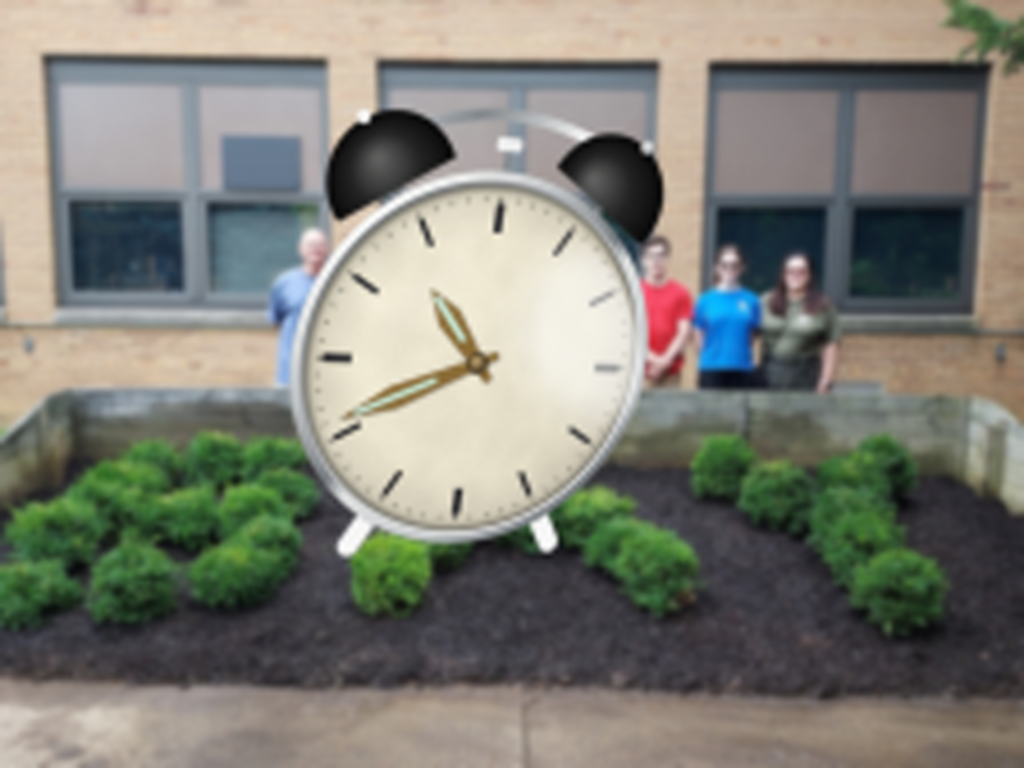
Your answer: 10 h 41 min
